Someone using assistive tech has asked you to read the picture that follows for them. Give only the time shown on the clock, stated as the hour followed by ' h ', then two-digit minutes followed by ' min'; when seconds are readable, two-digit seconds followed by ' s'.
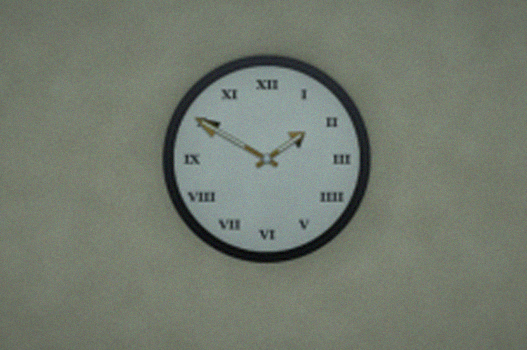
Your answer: 1 h 50 min
